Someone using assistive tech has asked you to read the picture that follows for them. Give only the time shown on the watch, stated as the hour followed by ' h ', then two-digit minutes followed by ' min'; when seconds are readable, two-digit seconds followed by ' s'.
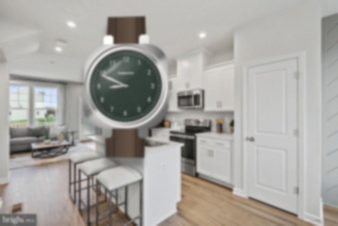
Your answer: 8 h 49 min
